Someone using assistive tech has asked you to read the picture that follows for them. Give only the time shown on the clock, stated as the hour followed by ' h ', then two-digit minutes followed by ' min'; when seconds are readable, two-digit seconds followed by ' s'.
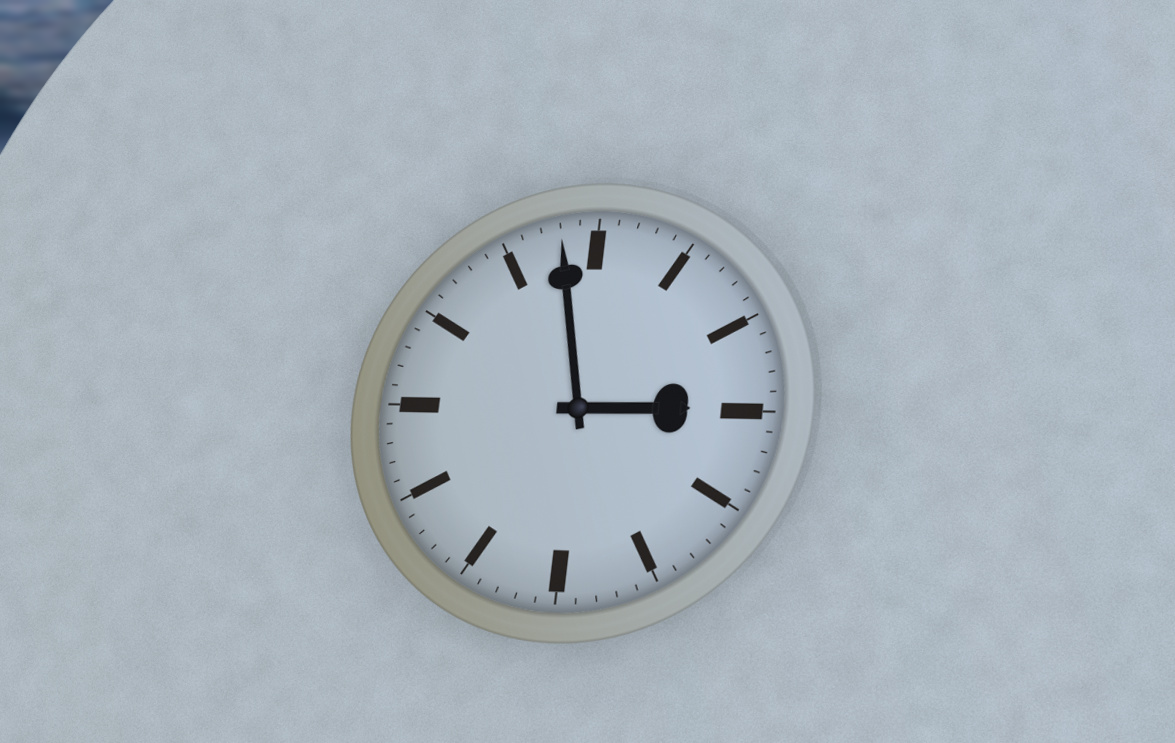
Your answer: 2 h 58 min
